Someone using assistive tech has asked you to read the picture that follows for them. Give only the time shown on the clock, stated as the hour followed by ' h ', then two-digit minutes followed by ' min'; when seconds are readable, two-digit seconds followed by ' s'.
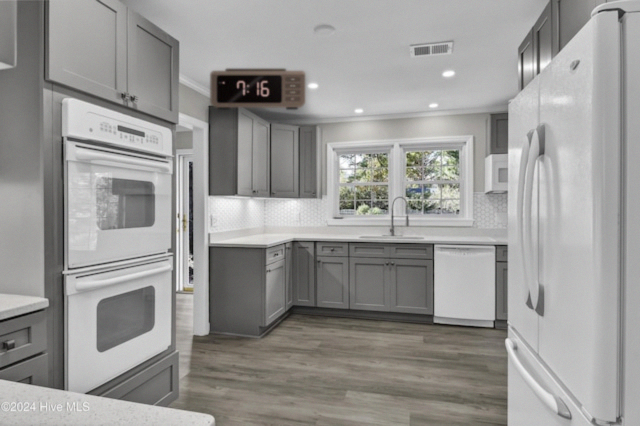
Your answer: 7 h 16 min
